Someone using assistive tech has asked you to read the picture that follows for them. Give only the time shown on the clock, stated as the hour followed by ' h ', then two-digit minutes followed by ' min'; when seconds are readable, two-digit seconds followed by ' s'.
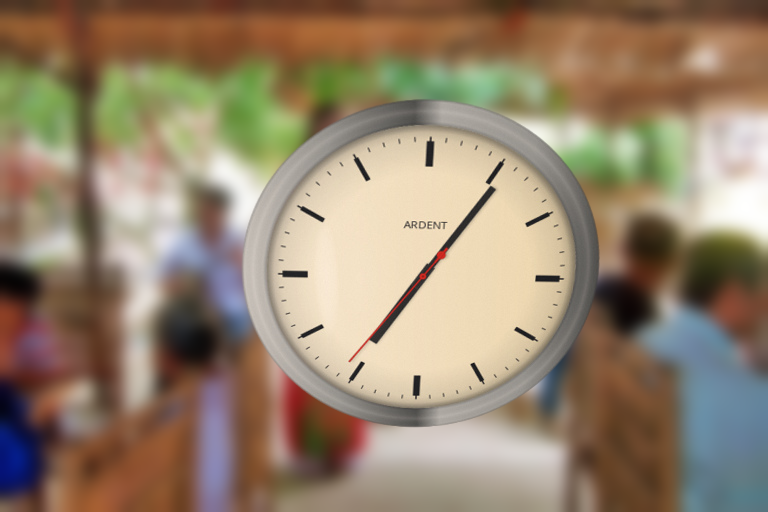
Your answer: 7 h 05 min 36 s
